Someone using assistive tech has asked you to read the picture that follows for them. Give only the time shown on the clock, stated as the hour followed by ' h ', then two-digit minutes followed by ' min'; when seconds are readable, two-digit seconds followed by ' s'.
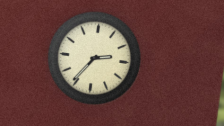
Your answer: 2 h 36 min
